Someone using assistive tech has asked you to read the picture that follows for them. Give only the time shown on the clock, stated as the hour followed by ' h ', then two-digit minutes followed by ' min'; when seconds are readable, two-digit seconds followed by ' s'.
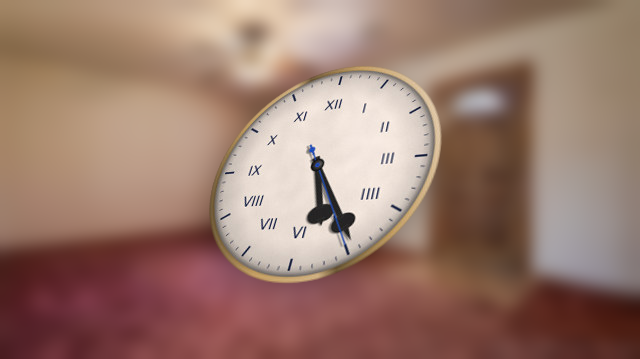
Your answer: 5 h 24 min 25 s
